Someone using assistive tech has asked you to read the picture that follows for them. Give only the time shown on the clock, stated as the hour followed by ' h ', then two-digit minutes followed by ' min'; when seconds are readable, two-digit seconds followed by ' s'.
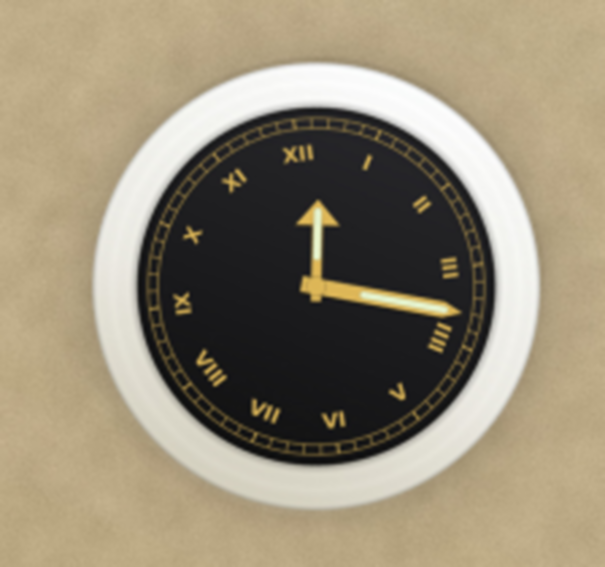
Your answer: 12 h 18 min
